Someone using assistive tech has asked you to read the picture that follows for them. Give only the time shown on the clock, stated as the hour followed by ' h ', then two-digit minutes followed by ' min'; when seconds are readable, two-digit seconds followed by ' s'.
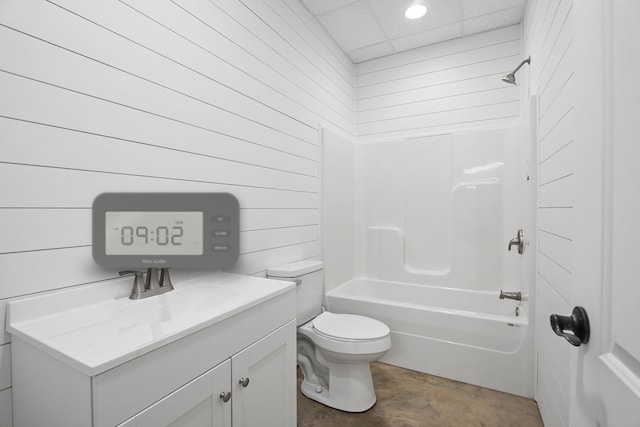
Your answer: 9 h 02 min
